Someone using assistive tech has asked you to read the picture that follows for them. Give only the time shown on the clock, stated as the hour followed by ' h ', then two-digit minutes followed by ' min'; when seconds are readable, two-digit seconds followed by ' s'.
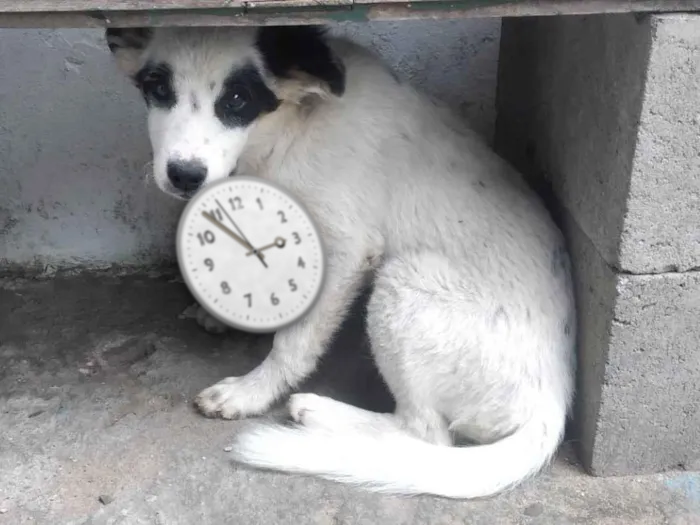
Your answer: 2 h 53 min 57 s
